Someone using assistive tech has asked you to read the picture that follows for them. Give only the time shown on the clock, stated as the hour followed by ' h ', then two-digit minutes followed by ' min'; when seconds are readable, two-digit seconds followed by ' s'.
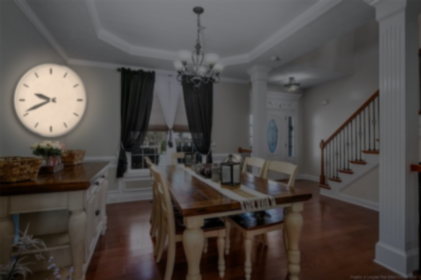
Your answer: 9 h 41 min
